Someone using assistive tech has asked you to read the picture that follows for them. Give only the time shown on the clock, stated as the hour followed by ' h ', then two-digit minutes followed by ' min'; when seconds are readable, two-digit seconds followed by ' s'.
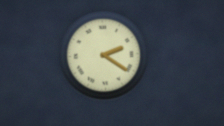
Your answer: 2 h 21 min
